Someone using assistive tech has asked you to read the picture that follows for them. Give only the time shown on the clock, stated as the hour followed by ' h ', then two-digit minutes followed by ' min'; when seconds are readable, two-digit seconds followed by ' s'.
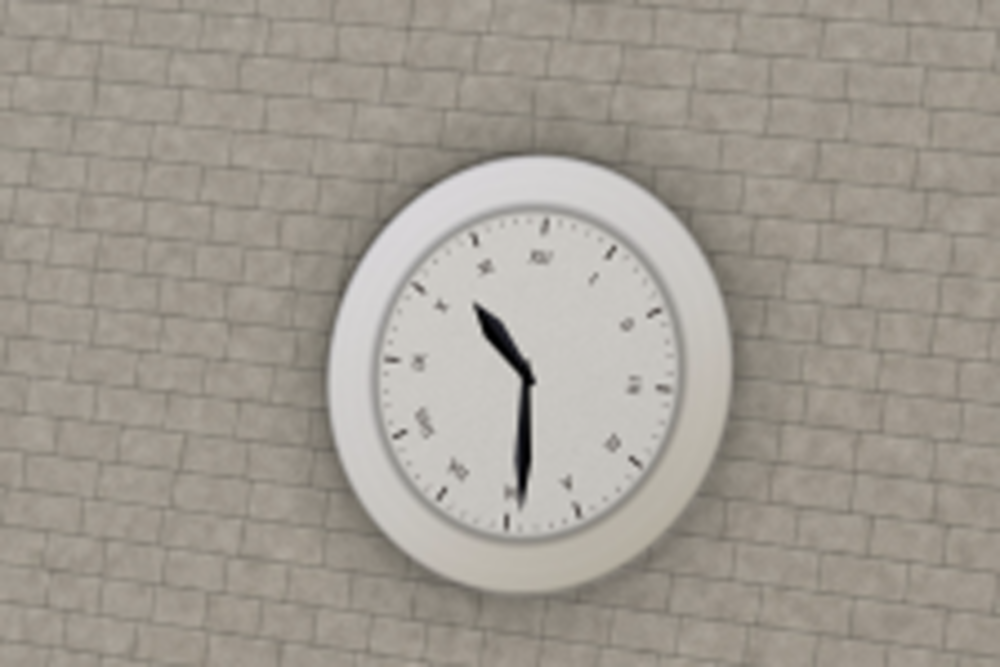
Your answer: 10 h 29 min
